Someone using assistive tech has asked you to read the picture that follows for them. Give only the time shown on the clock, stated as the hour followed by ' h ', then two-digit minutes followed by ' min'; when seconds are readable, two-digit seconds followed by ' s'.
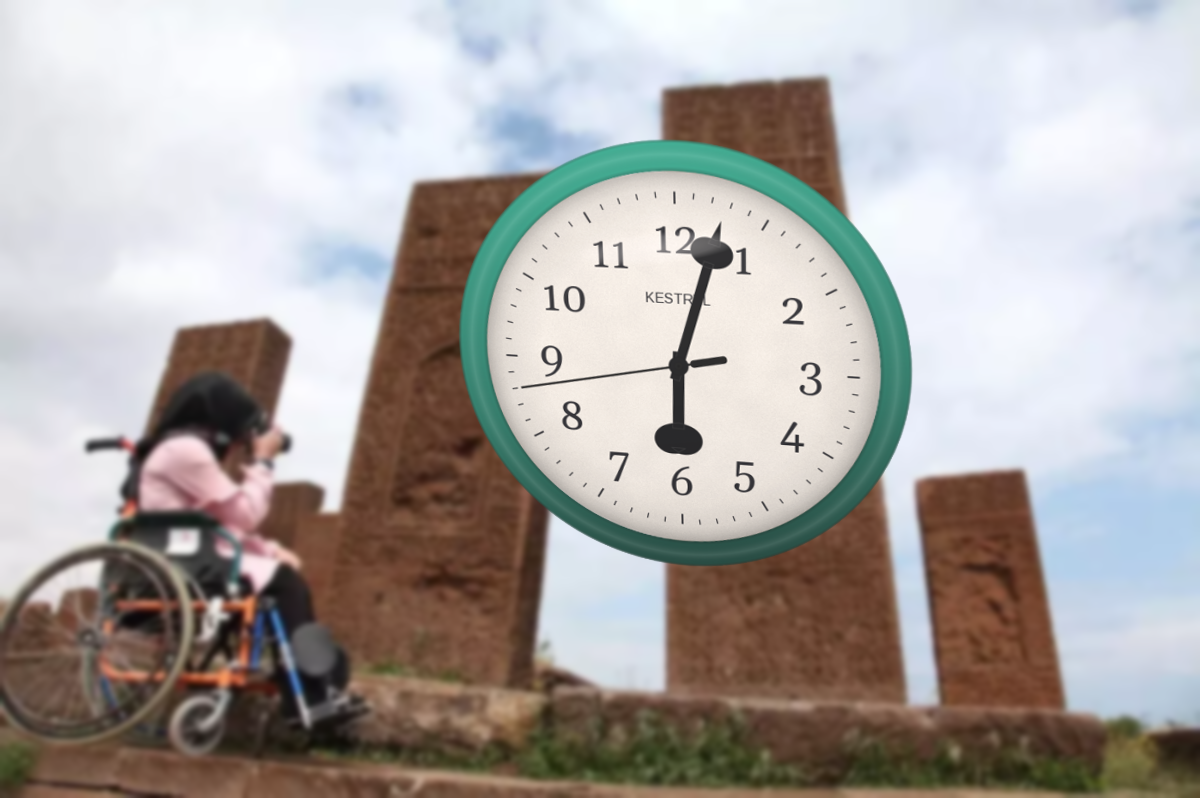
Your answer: 6 h 02 min 43 s
